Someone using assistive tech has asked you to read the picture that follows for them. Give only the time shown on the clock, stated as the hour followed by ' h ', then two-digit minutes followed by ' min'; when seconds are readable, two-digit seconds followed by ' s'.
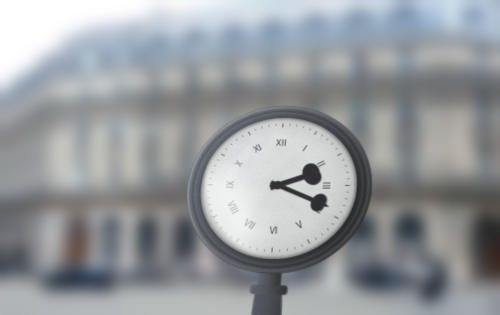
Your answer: 2 h 19 min
